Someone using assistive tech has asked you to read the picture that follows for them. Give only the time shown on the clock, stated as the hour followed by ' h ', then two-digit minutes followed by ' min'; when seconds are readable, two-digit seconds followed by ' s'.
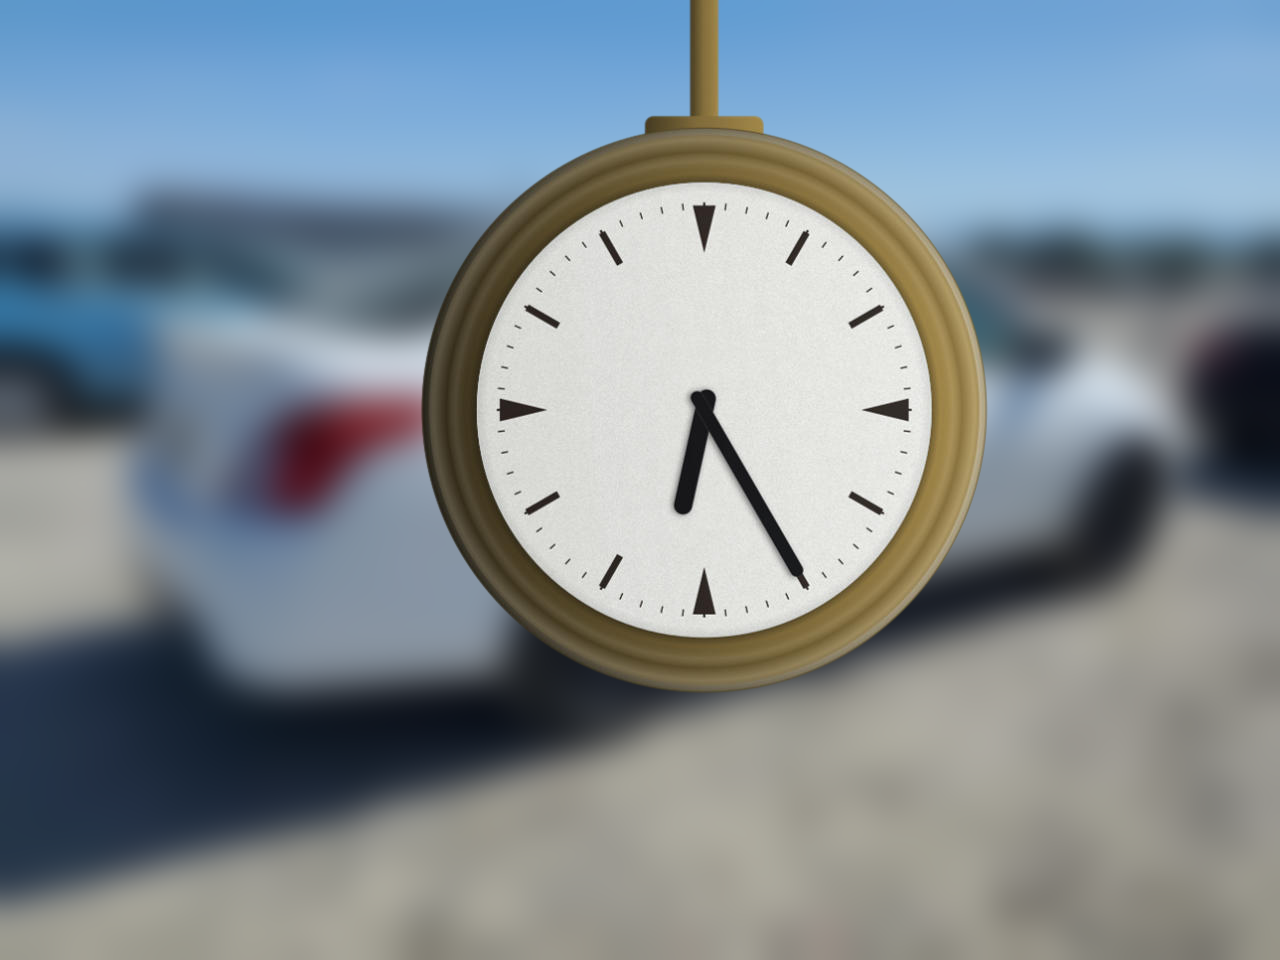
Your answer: 6 h 25 min
